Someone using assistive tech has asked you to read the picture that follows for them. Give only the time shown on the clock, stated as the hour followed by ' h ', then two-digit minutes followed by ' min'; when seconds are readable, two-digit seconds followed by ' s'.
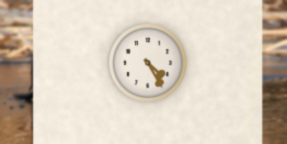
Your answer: 4 h 25 min
